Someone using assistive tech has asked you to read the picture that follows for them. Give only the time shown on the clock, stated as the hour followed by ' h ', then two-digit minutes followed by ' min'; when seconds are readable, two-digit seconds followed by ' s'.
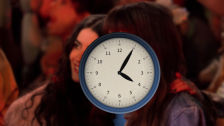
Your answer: 4 h 05 min
